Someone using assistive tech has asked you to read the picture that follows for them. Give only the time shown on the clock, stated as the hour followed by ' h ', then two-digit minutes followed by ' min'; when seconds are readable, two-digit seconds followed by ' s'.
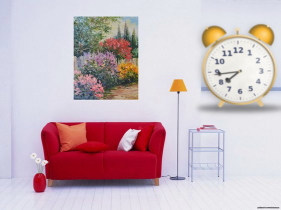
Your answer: 7 h 44 min
